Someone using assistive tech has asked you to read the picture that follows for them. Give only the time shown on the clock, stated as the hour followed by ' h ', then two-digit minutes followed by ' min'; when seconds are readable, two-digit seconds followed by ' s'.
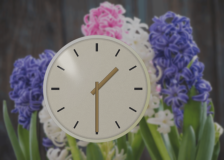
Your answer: 1 h 30 min
